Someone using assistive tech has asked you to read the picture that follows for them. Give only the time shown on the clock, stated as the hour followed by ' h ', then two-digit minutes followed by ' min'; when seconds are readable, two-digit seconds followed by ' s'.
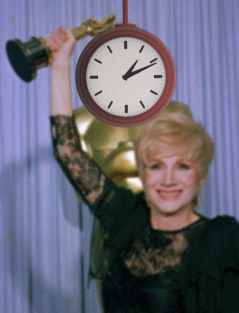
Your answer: 1 h 11 min
